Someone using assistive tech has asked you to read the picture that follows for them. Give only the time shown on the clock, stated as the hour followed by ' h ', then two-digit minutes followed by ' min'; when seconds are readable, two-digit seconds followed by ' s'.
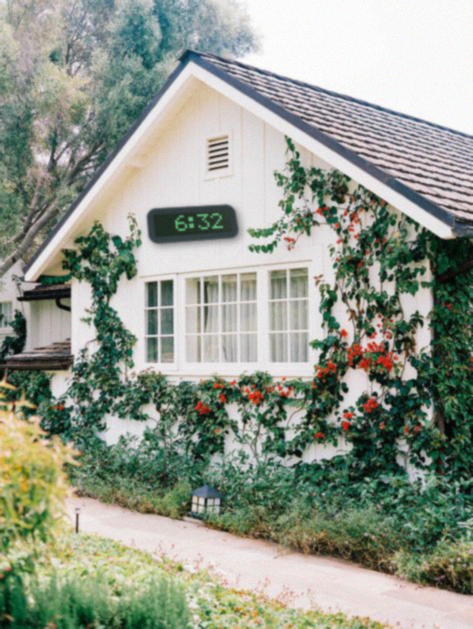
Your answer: 6 h 32 min
